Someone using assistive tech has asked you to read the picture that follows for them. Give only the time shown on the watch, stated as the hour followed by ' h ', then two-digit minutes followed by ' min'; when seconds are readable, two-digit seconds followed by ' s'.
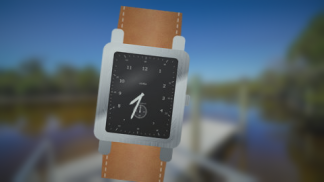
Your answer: 7 h 33 min
